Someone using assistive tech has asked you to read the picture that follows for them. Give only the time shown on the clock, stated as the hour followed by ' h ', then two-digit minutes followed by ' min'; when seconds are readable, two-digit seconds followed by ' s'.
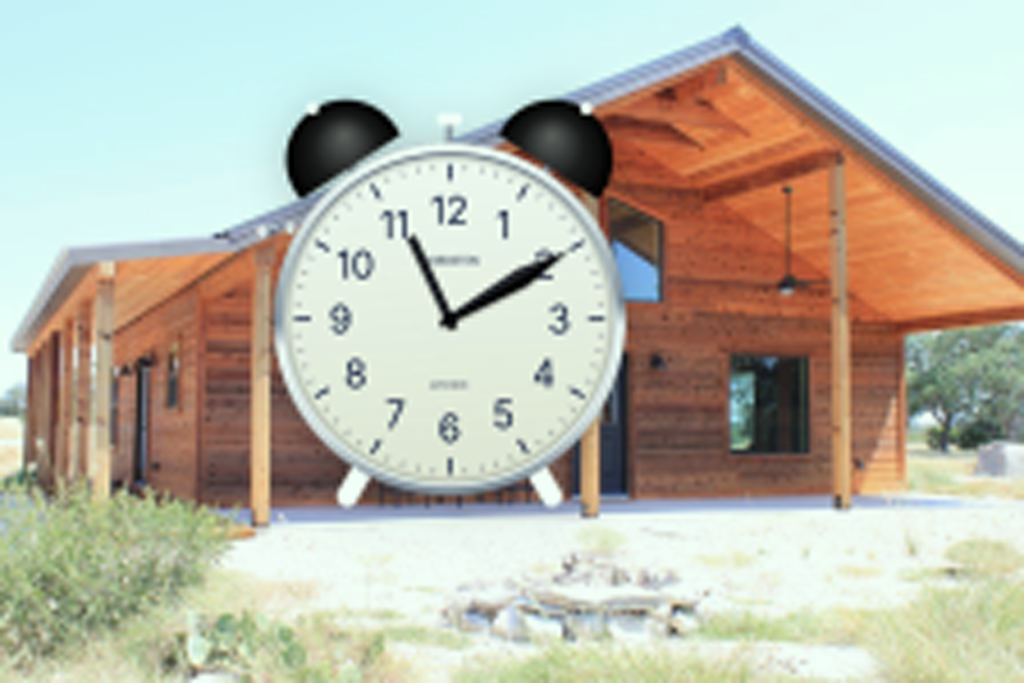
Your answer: 11 h 10 min
